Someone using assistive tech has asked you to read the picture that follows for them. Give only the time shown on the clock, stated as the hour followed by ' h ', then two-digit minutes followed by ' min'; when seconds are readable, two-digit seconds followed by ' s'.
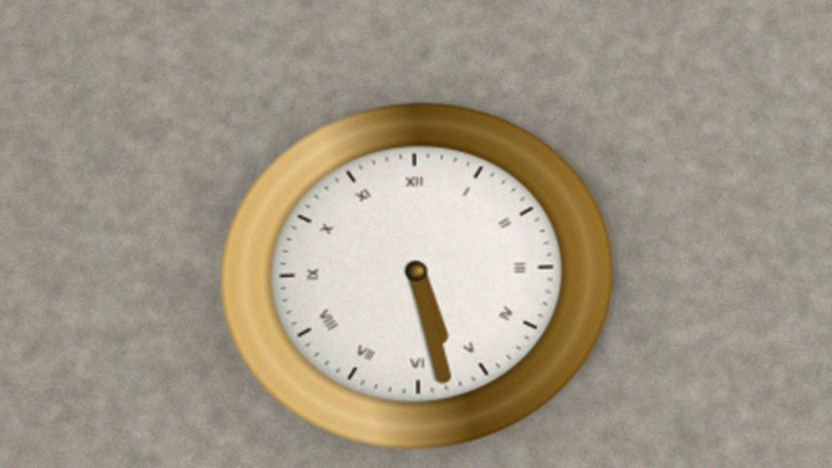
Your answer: 5 h 28 min
